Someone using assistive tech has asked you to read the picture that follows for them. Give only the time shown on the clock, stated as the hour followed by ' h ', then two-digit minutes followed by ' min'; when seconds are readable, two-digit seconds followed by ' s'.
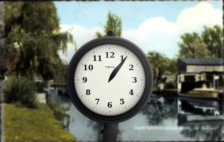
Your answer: 1 h 06 min
